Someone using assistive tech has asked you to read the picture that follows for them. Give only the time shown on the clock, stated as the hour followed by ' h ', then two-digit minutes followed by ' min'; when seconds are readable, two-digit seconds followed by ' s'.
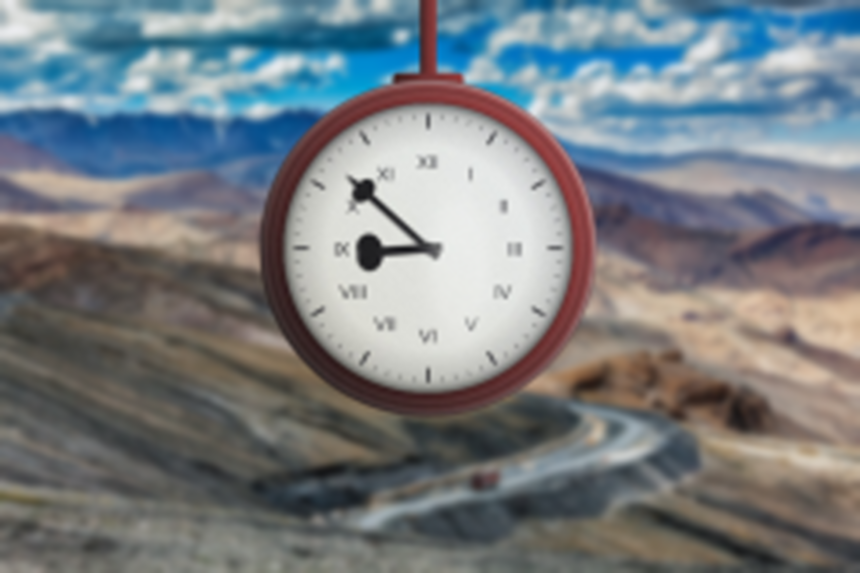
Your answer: 8 h 52 min
